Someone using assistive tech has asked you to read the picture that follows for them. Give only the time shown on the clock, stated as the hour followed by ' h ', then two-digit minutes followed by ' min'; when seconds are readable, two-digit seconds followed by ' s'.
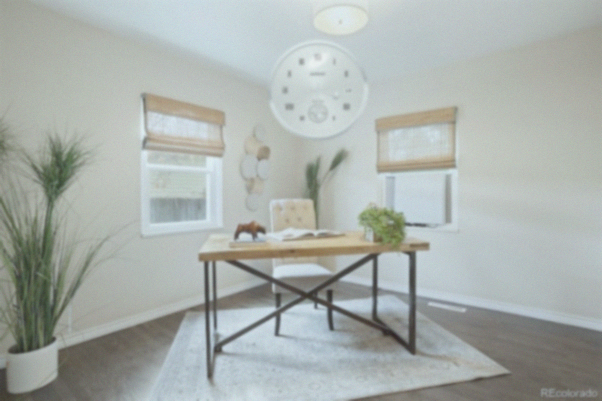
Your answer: 3 h 30 min
